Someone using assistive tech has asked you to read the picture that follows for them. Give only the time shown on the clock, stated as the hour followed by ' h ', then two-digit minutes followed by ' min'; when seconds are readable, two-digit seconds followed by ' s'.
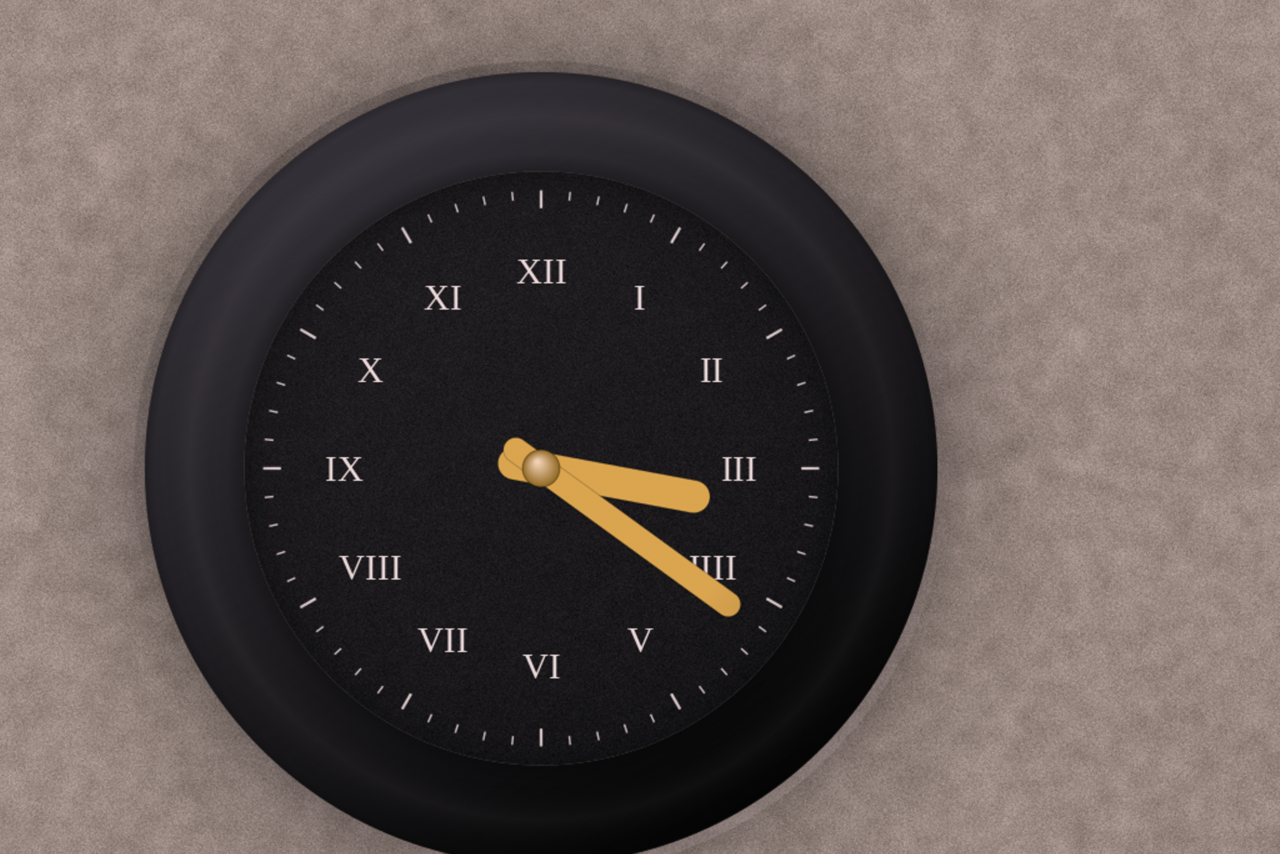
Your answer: 3 h 21 min
